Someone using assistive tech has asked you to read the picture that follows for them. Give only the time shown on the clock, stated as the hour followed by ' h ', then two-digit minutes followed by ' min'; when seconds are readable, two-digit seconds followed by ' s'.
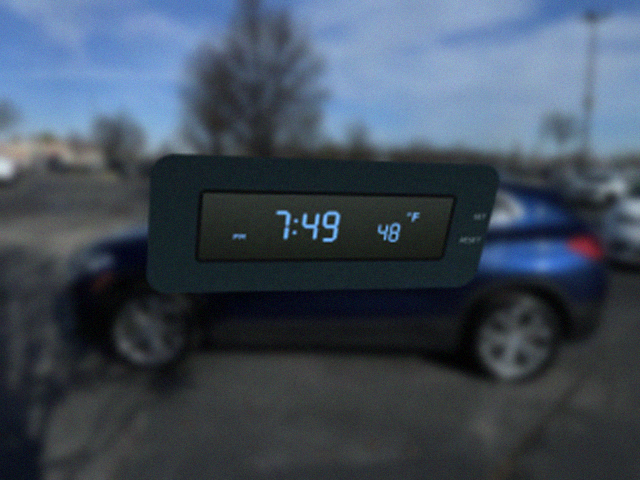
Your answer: 7 h 49 min
